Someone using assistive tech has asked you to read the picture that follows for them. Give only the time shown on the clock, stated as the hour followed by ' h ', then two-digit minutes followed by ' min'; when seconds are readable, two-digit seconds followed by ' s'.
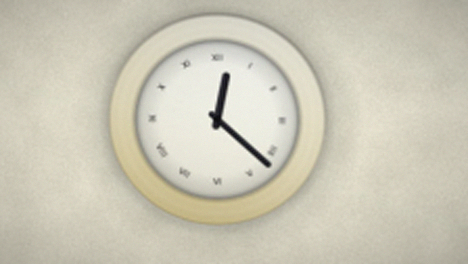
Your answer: 12 h 22 min
